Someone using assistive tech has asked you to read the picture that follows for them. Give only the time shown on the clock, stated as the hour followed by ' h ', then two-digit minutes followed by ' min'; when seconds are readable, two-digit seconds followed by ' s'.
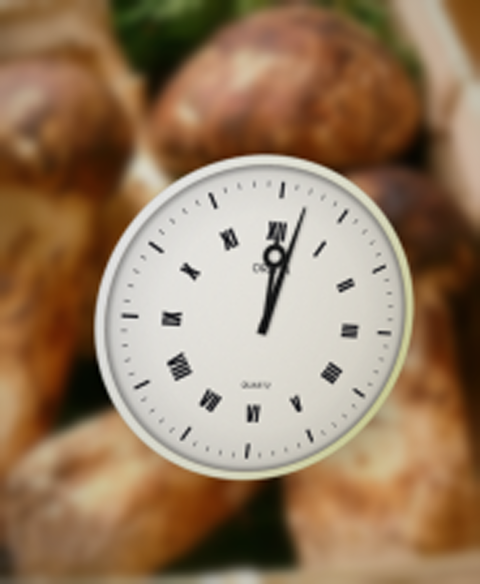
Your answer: 12 h 02 min
